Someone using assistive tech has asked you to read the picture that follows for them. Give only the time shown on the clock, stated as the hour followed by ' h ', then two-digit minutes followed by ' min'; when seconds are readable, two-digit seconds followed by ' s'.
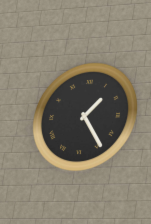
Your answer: 1 h 24 min
